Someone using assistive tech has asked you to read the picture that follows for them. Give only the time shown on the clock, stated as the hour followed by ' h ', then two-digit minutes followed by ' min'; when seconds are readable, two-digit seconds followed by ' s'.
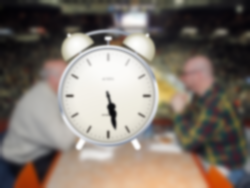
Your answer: 5 h 28 min
